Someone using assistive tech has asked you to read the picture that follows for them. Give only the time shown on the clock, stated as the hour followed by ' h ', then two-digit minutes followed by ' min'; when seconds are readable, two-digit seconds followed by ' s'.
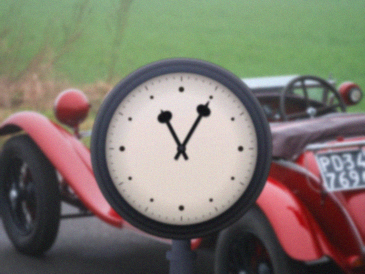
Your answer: 11 h 05 min
